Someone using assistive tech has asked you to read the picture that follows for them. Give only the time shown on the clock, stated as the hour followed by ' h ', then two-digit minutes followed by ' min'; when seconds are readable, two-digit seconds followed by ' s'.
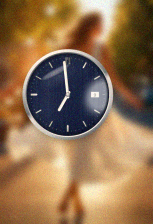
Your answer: 6 h 59 min
